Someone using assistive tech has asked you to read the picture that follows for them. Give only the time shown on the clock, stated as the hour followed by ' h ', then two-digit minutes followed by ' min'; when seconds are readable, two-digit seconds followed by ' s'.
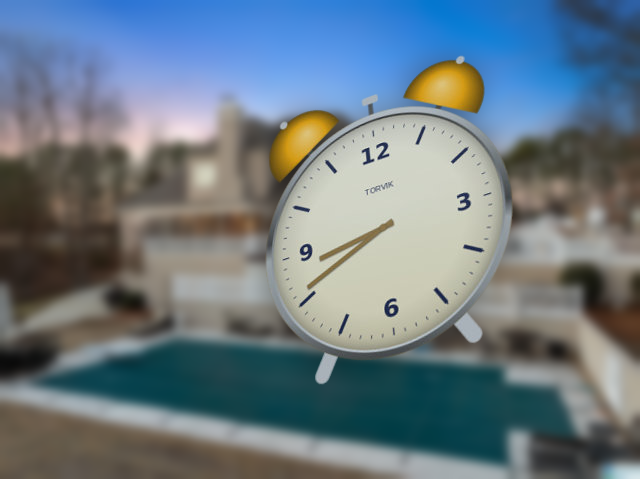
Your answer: 8 h 41 min
